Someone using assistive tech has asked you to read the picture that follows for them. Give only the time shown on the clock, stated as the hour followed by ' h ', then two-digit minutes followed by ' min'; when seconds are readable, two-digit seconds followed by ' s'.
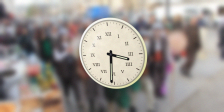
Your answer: 3 h 31 min
